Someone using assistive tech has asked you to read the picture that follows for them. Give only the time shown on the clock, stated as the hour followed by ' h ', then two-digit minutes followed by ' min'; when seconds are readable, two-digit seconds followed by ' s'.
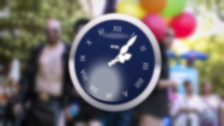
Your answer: 2 h 06 min
